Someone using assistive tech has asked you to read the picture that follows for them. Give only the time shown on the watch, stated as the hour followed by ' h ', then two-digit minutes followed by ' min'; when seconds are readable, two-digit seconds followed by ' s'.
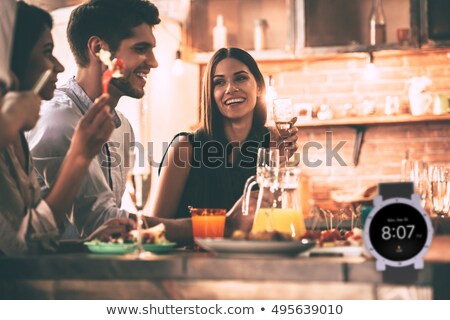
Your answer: 8 h 07 min
